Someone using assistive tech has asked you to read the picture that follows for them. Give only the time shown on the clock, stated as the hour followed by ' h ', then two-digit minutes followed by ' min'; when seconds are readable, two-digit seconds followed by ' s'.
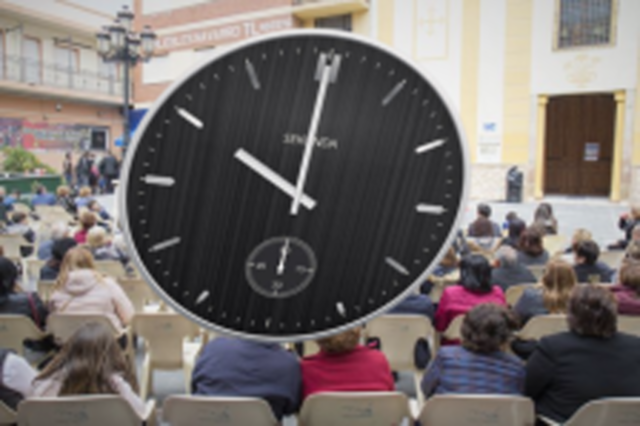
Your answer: 10 h 00 min
